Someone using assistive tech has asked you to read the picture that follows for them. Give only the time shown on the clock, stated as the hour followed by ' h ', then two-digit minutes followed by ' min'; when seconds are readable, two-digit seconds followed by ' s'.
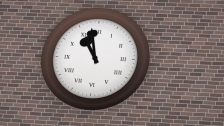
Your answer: 10 h 58 min
